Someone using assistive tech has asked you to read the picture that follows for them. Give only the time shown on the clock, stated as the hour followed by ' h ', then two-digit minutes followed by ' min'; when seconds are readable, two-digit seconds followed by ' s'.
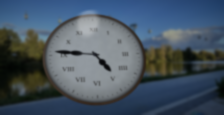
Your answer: 4 h 46 min
